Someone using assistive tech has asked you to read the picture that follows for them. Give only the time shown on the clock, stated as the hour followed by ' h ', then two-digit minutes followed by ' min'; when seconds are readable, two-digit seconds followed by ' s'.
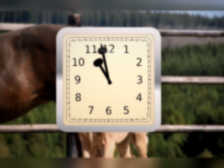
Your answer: 10 h 58 min
